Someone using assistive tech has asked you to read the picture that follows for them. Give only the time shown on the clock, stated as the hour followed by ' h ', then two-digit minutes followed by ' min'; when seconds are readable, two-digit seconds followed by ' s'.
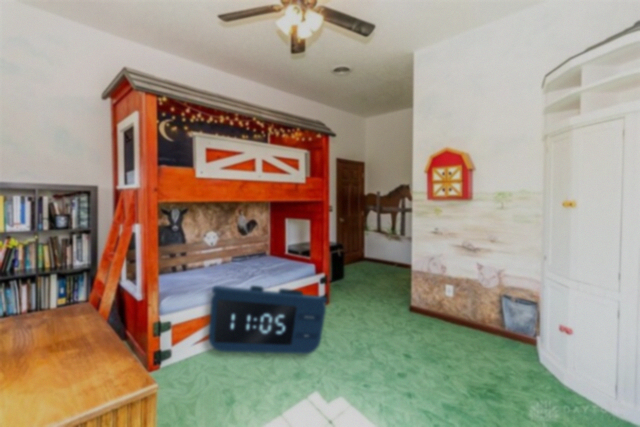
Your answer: 11 h 05 min
